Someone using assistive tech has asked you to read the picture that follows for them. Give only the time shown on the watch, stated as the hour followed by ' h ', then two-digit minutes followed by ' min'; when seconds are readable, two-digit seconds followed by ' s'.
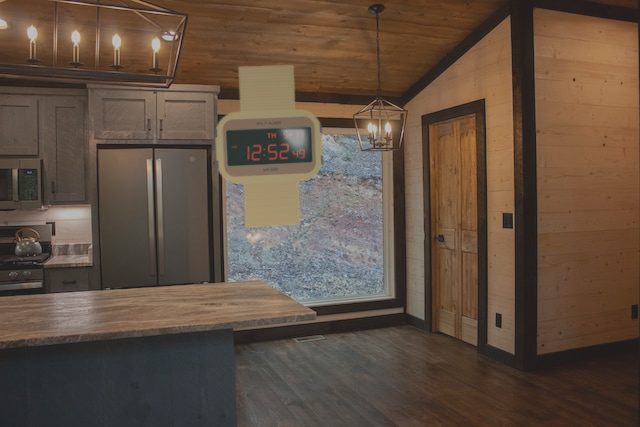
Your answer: 12 h 52 min
